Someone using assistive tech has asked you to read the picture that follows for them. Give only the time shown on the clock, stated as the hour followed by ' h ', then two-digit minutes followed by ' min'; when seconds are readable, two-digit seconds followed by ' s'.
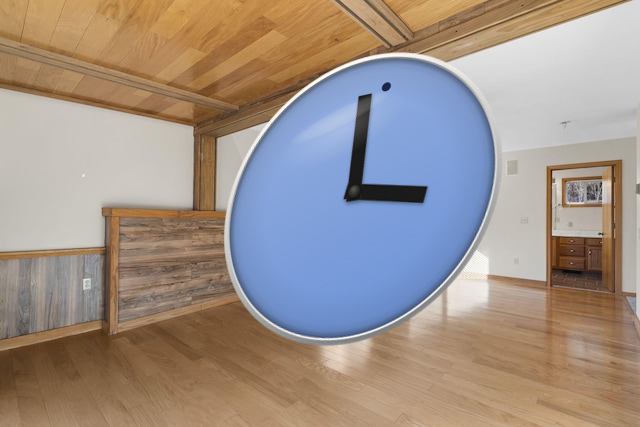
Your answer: 2 h 58 min
